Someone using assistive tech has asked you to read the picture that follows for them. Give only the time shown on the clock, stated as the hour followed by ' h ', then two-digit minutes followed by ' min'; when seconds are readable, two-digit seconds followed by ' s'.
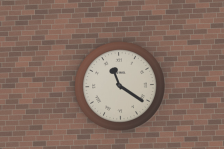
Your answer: 11 h 21 min
